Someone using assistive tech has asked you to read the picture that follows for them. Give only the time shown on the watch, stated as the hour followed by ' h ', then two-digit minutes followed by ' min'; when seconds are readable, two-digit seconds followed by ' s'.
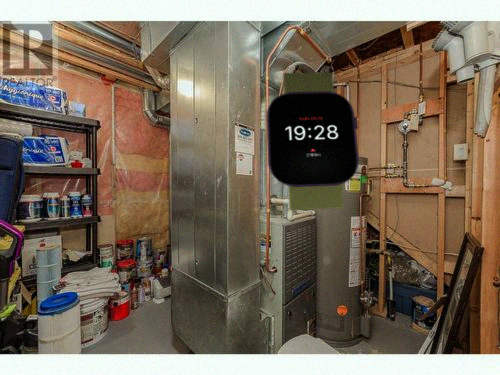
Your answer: 19 h 28 min
